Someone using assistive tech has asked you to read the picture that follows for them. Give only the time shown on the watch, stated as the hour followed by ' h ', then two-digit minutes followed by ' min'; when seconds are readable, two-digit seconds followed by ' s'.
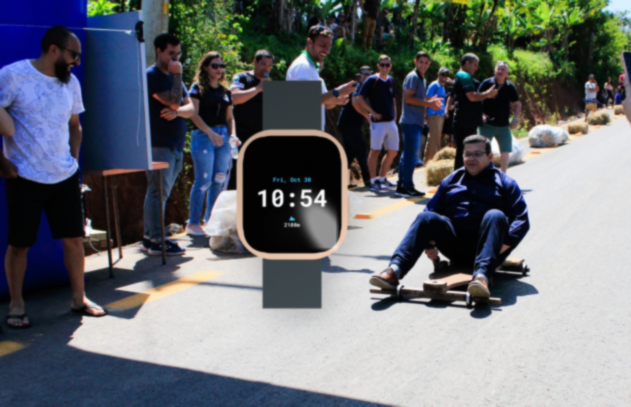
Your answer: 10 h 54 min
